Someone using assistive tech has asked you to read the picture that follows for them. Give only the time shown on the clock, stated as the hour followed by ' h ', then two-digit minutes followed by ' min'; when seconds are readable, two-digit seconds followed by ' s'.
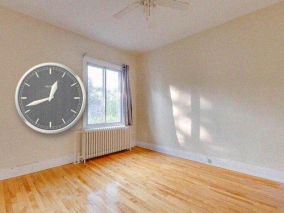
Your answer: 12 h 42 min
